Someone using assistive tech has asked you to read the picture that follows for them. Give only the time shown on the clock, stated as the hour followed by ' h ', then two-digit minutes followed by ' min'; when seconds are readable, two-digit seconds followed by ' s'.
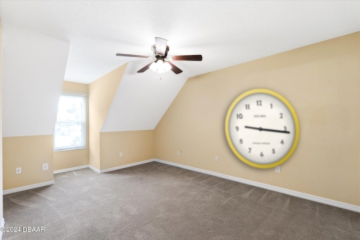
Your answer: 9 h 16 min
